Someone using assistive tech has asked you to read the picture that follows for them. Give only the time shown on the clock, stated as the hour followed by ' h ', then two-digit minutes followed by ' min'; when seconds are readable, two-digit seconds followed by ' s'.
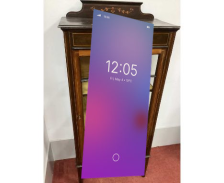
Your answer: 12 h 05 min
